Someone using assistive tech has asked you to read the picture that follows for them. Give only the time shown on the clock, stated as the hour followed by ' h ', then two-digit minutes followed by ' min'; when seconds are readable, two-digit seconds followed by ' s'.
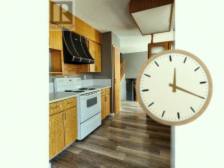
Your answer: 12 h 20 min
